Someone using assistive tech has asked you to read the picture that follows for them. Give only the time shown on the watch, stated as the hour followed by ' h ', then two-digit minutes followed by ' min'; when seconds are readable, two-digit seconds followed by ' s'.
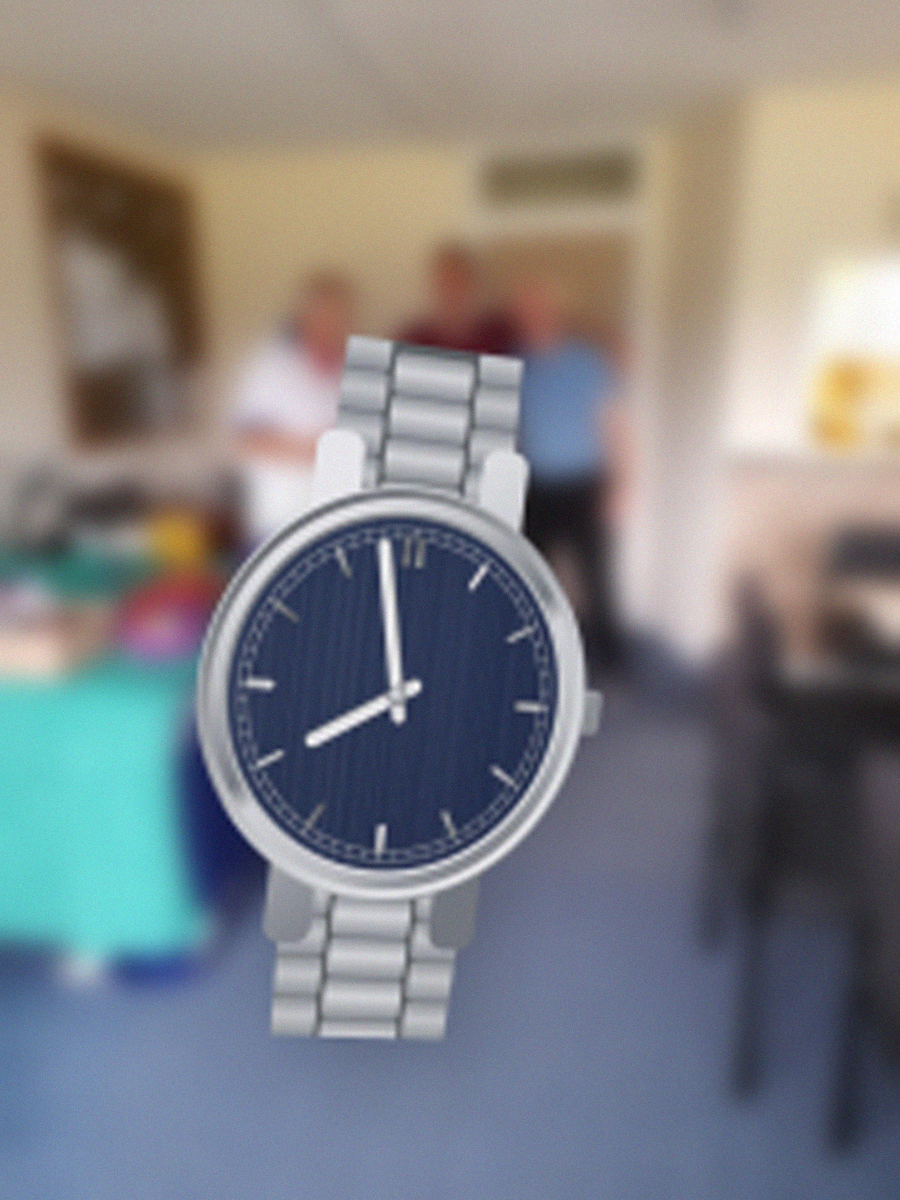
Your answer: 7 h 58 min
